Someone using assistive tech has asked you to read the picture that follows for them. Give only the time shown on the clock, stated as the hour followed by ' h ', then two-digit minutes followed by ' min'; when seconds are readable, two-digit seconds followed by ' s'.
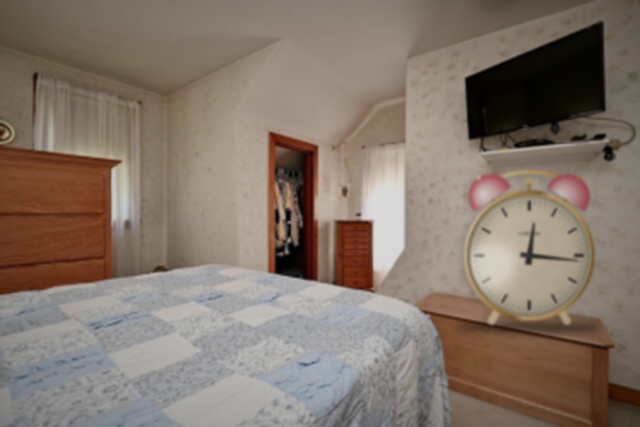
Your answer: 12 h 16 min
